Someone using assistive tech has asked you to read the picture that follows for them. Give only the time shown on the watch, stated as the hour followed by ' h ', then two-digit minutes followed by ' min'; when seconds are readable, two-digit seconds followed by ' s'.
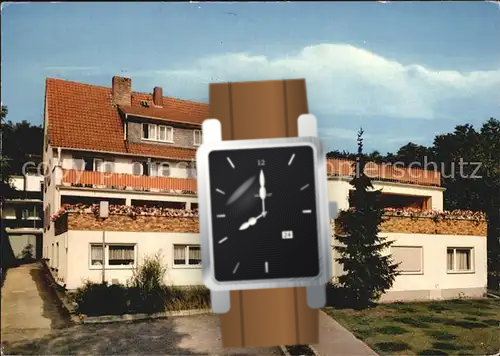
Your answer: 8 h 00 min
